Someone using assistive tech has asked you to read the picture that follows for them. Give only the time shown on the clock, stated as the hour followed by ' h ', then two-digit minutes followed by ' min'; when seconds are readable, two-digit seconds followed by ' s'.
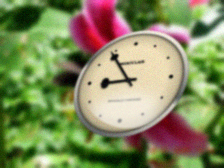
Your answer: 8 h 54 min
